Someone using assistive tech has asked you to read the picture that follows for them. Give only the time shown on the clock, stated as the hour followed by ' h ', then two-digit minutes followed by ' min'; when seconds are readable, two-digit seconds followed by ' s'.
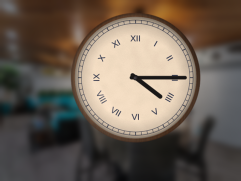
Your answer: 4 h 15 min
